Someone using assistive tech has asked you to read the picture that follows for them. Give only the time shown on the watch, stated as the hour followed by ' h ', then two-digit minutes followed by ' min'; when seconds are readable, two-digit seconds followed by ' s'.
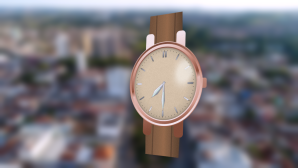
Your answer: 7 h 30 min
